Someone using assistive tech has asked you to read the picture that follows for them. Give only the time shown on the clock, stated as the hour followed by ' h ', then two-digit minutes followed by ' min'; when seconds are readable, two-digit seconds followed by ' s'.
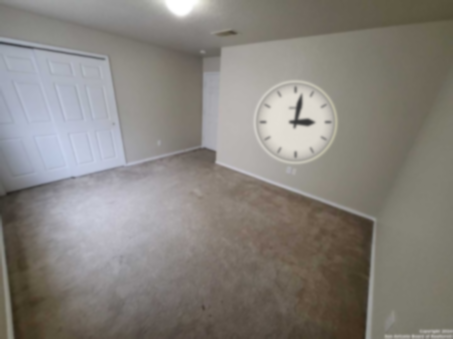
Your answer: 3 h 02 min
